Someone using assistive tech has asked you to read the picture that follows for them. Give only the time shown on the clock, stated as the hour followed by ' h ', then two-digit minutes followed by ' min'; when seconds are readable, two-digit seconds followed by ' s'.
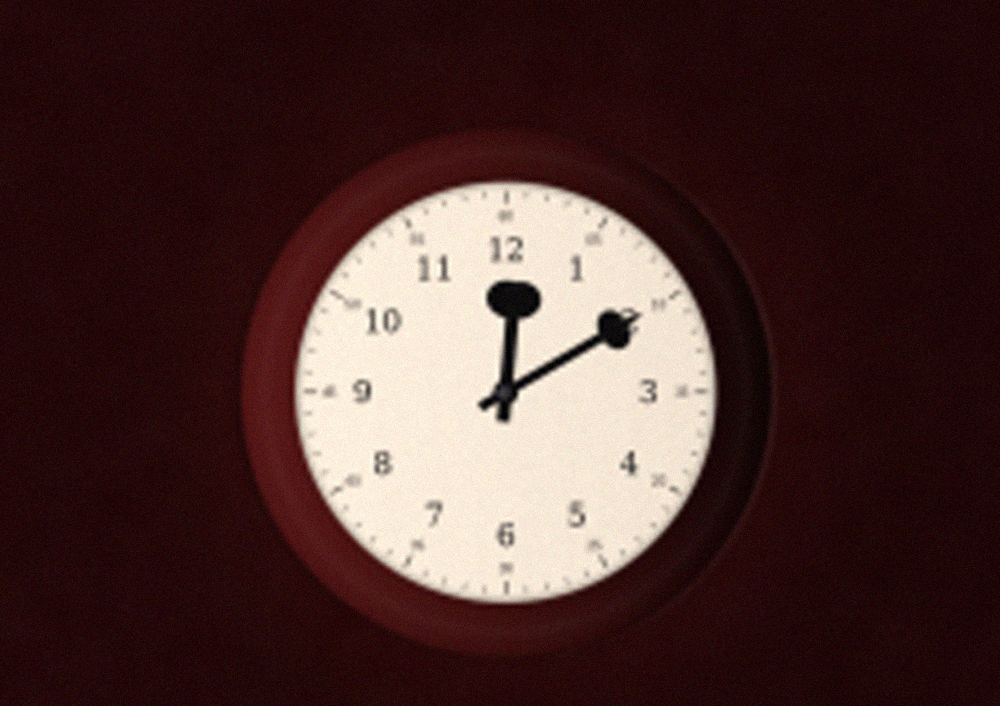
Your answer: 12 h 10 min
